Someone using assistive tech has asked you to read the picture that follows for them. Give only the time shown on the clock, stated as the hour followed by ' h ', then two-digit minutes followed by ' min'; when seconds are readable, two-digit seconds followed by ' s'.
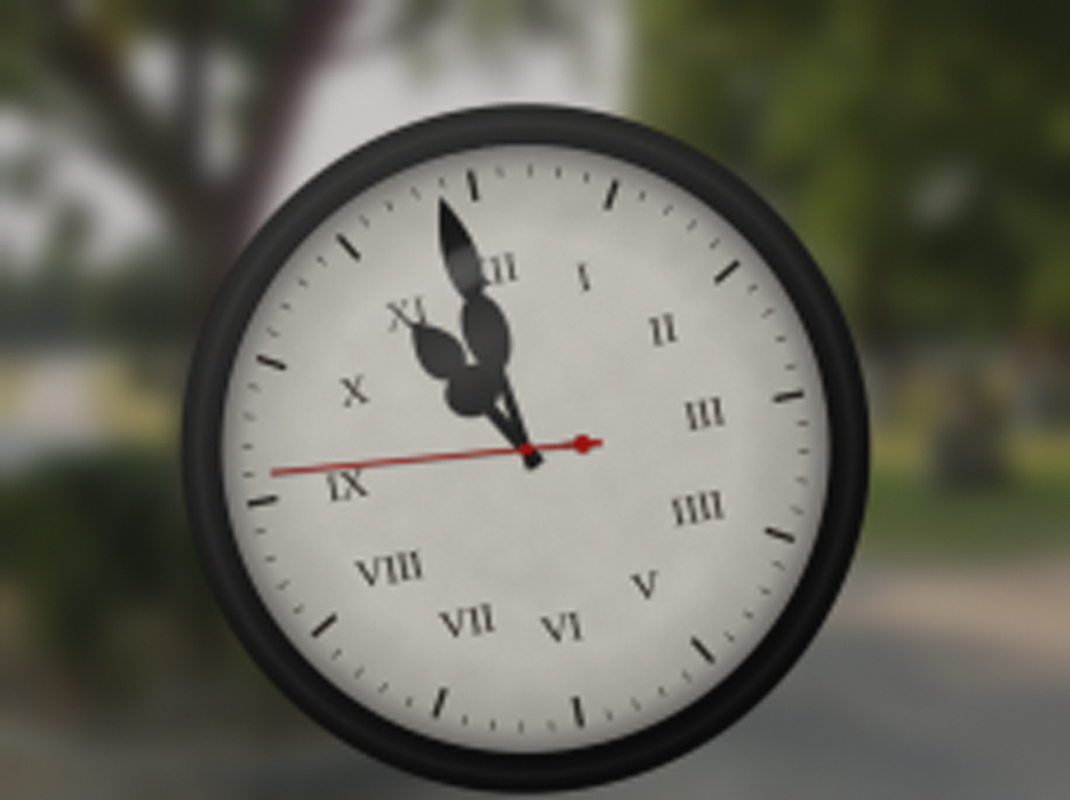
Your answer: 10 h 58 min 46 s
